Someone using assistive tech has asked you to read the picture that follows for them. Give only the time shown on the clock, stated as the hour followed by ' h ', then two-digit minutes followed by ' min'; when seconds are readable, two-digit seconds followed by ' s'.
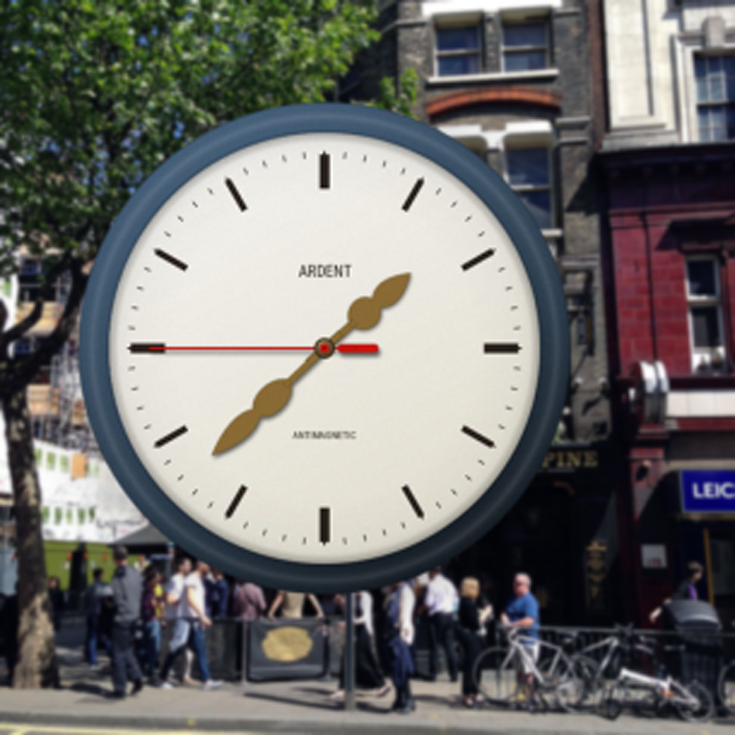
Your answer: 1 h 37 min 45 s
